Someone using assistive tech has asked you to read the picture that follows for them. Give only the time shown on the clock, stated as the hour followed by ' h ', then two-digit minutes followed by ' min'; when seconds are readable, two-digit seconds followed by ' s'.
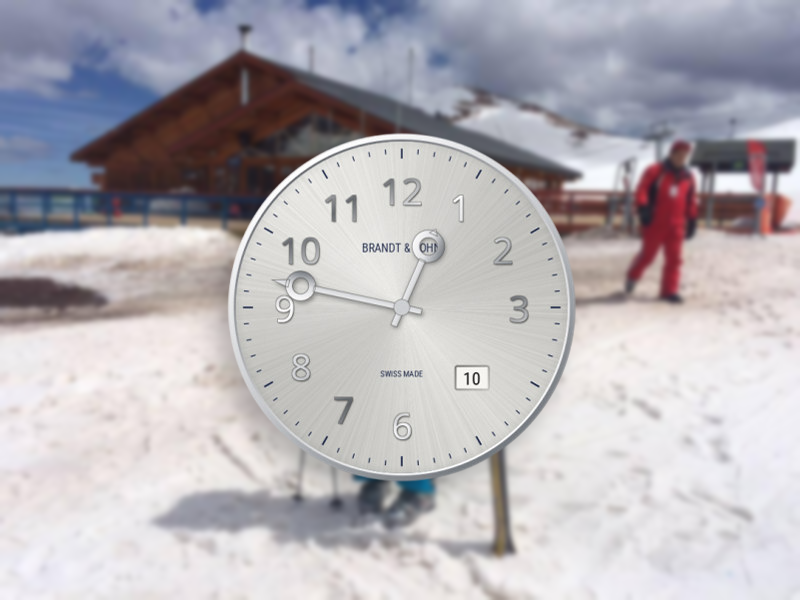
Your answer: 12 h 47 min
